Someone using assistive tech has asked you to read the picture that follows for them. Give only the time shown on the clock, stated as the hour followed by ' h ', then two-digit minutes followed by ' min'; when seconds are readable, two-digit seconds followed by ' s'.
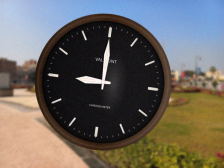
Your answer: 9 h 00 min
